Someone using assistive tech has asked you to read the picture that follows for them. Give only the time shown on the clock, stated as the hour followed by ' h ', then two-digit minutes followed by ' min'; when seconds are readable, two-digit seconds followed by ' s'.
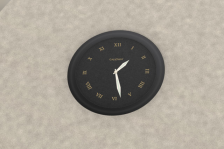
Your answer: 1 h 28 min
